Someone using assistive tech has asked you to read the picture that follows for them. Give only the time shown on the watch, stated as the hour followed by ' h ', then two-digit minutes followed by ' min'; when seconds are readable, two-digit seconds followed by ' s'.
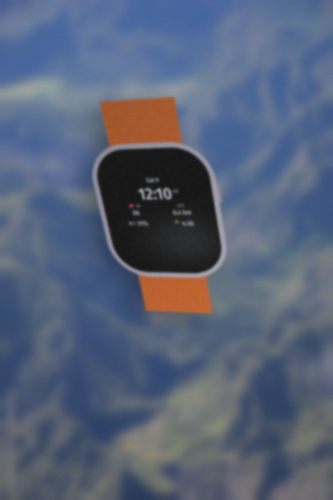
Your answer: 12 h 10 min
